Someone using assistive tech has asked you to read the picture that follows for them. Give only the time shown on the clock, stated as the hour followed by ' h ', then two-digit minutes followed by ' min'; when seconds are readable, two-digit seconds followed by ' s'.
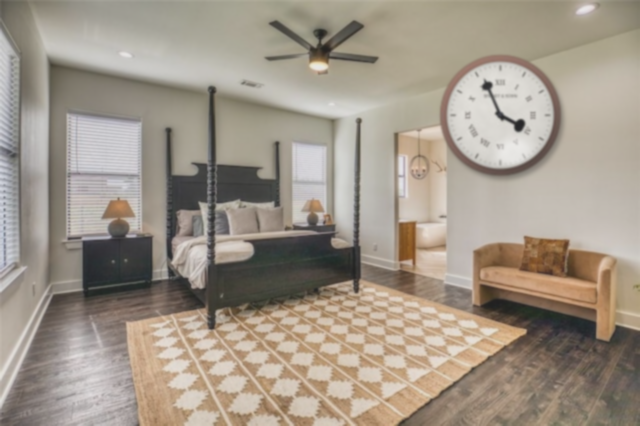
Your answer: 3 h 56 min
